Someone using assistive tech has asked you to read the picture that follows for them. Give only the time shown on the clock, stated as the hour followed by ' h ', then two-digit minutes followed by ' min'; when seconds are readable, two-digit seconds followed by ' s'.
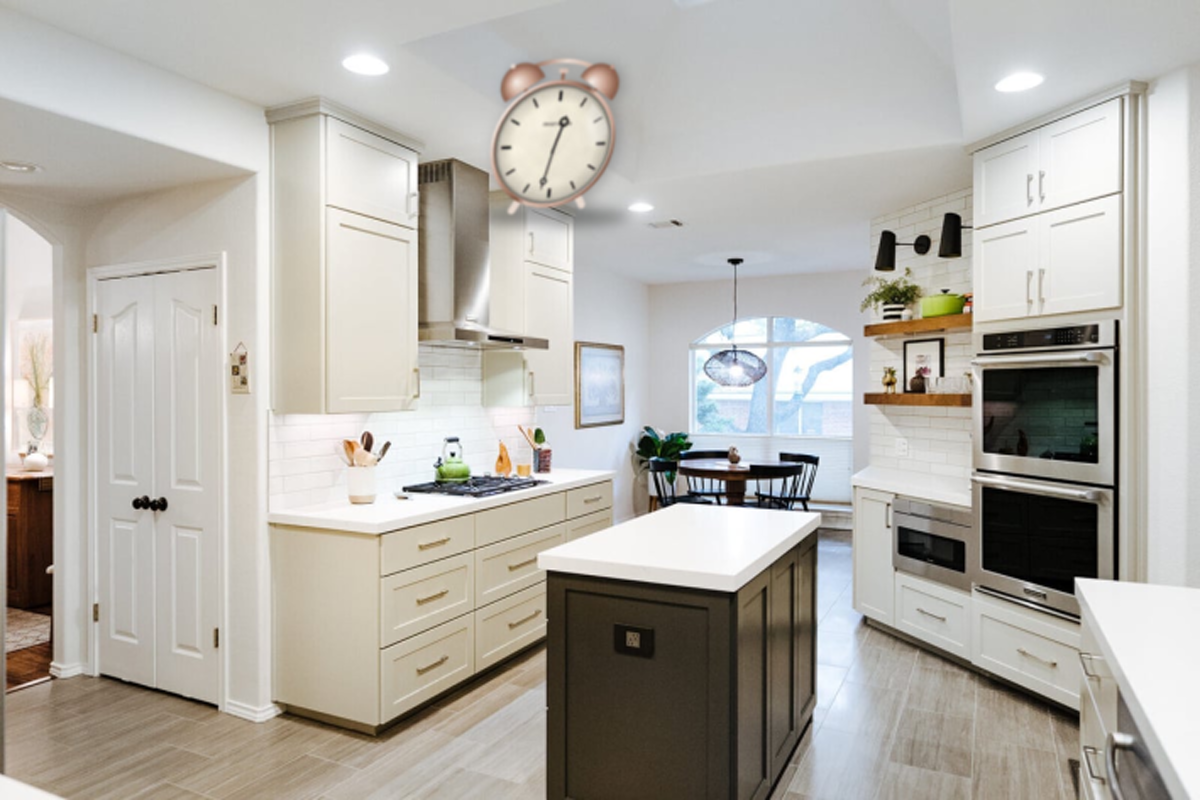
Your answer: 12 h 32 min
